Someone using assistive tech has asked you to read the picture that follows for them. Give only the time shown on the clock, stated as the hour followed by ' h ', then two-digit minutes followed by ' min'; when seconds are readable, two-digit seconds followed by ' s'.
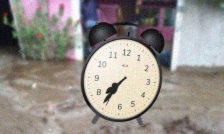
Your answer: 7 h 36 min
